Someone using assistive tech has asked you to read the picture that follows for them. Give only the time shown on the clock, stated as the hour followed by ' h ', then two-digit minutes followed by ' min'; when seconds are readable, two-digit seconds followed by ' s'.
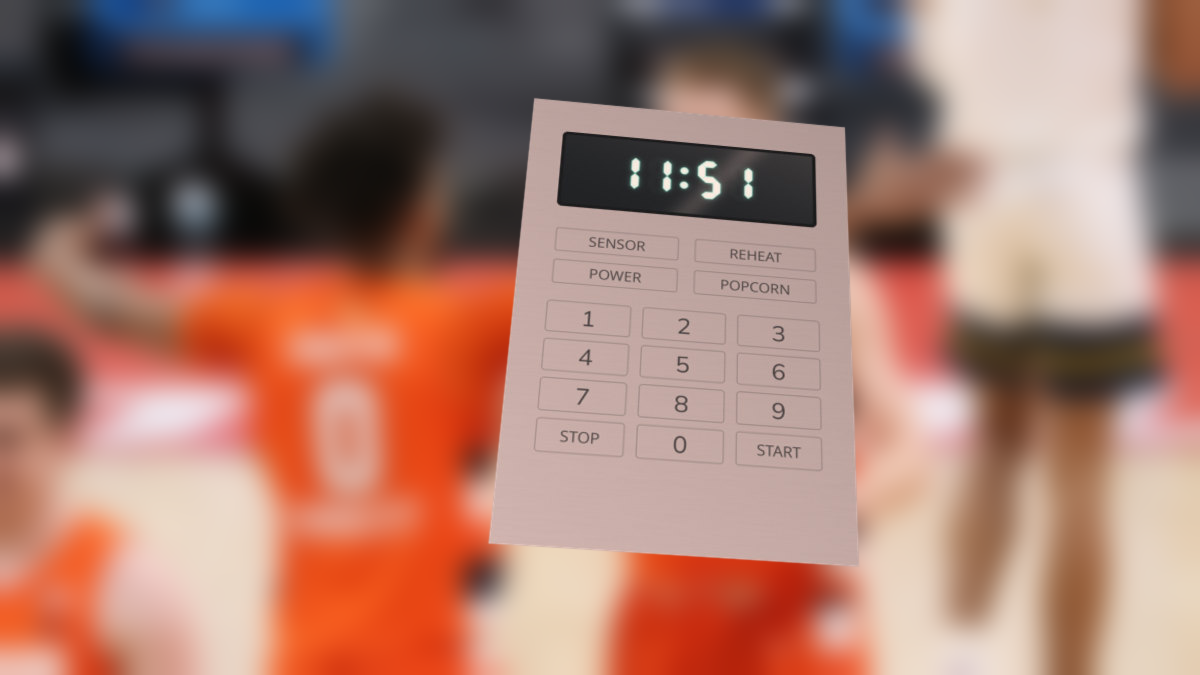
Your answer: 11 h 51 min
